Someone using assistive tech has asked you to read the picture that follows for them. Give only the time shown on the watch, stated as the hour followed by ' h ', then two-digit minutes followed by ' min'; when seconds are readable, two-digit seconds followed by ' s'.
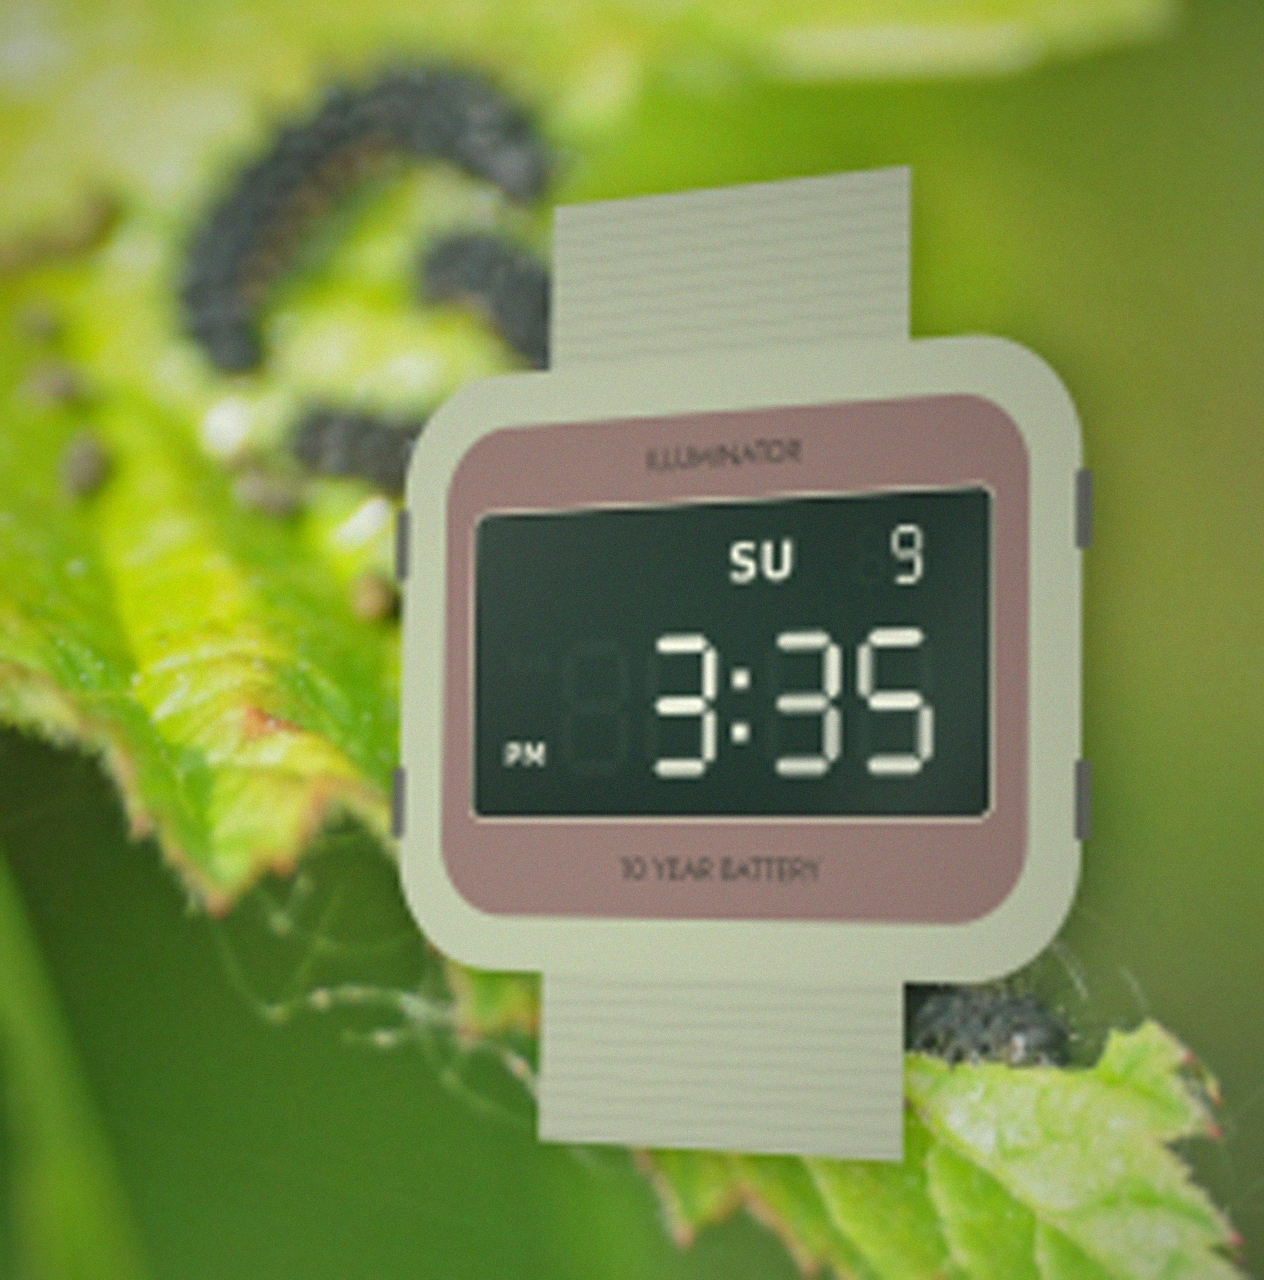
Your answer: 3 h 35 min
